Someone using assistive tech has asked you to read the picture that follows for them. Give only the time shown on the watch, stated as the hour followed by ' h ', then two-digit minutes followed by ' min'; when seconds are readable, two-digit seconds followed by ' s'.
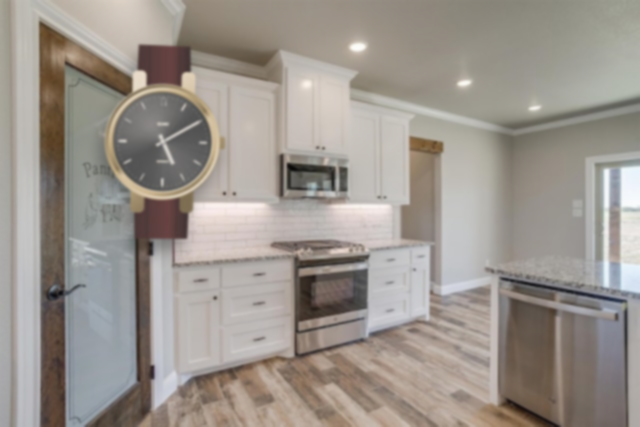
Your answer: 5 h 10 min
